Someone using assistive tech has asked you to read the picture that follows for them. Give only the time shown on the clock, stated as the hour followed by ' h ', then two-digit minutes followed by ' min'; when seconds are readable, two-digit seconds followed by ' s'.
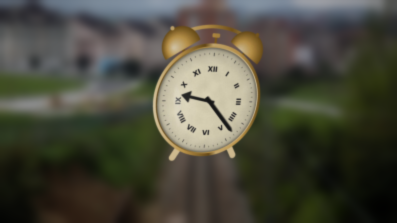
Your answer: 9 h 23 min
